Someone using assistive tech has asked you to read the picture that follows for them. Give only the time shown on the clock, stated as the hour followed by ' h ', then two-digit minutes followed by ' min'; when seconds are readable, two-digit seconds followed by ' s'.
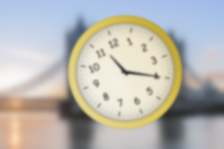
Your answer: 11 h 20 min
